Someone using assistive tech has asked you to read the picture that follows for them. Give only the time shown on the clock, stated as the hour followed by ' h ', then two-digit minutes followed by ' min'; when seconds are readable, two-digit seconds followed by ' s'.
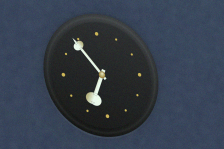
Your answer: 6 h 54 min
